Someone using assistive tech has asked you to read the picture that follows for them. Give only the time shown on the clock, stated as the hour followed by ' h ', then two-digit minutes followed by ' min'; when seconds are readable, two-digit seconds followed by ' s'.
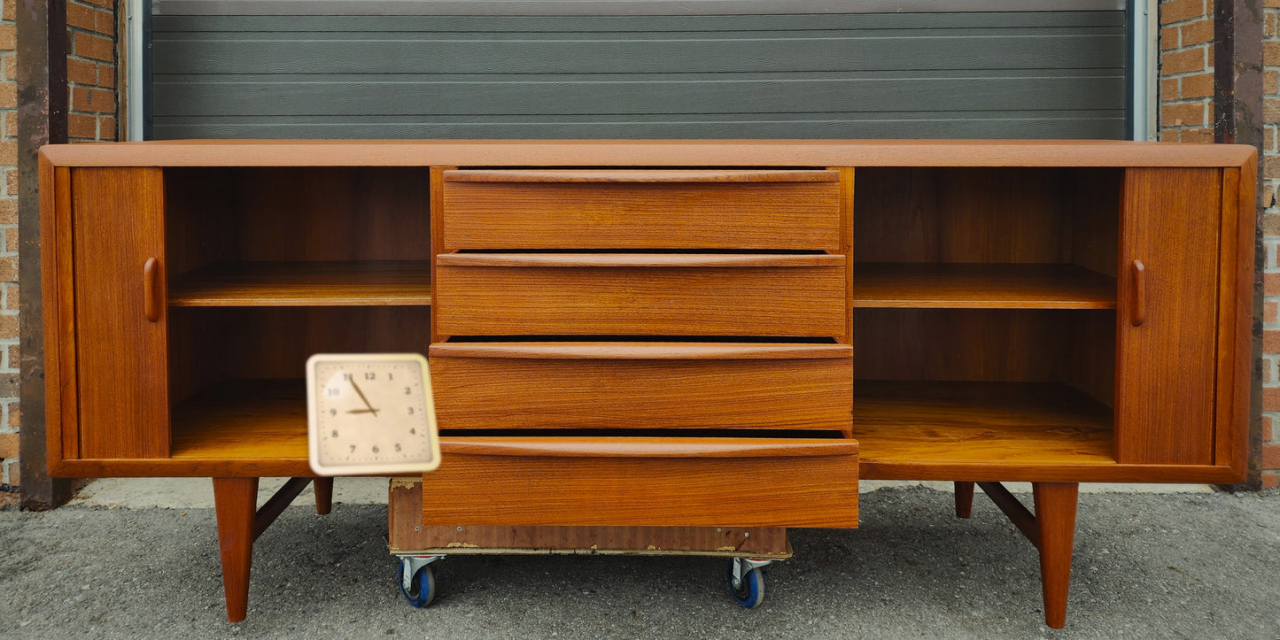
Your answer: 8 h 55 min
